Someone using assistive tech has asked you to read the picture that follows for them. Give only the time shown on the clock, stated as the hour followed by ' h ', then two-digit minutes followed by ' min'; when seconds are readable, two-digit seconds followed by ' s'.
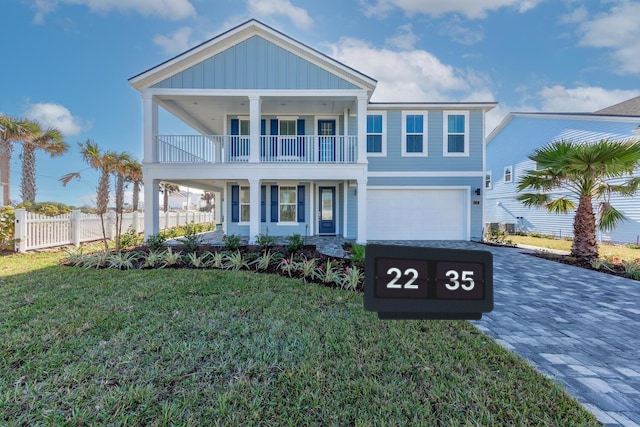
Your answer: 22 h 35 min
